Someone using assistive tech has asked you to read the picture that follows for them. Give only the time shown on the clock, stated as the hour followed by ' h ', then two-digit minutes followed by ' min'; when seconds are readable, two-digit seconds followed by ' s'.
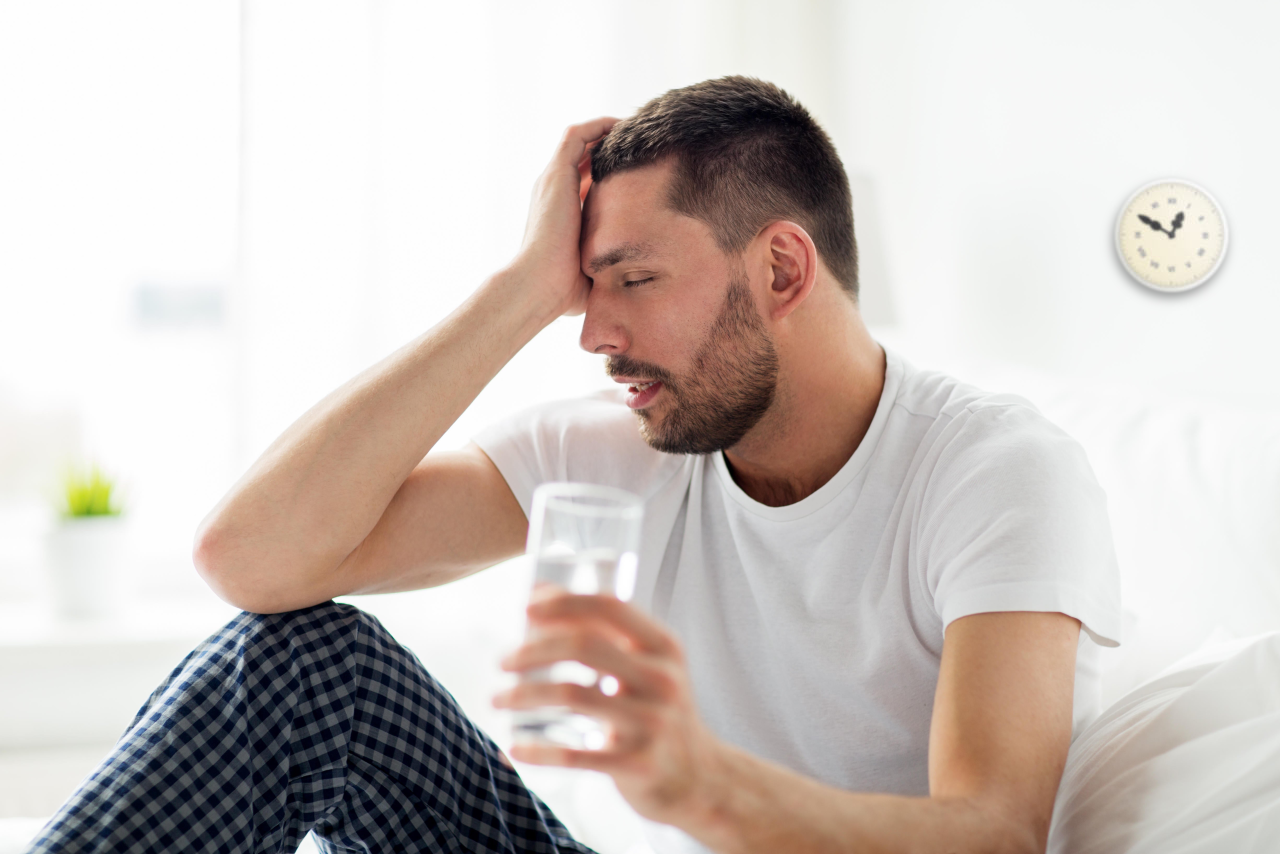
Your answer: 12 h 50 min
